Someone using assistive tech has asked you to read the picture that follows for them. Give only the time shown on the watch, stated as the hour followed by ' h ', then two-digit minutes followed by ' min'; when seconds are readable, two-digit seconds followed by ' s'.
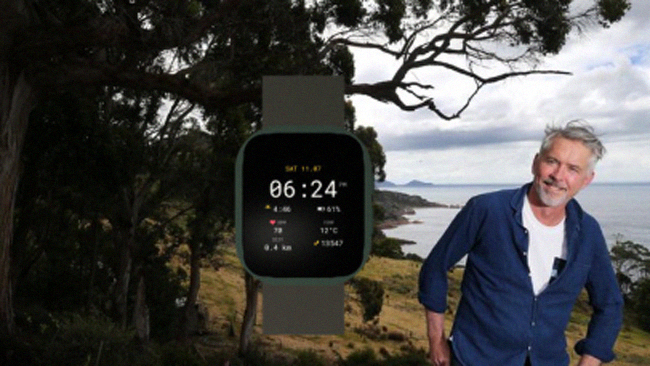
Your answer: 6 h 24 min
